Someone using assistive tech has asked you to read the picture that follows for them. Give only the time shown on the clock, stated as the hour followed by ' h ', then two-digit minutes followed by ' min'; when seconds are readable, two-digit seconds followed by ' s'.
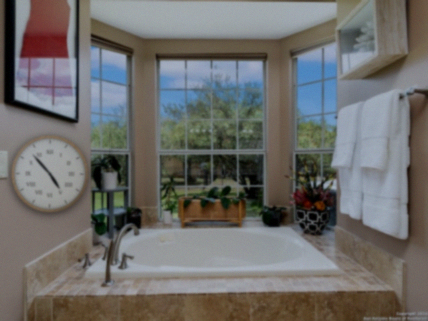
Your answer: 4 h 53 min
